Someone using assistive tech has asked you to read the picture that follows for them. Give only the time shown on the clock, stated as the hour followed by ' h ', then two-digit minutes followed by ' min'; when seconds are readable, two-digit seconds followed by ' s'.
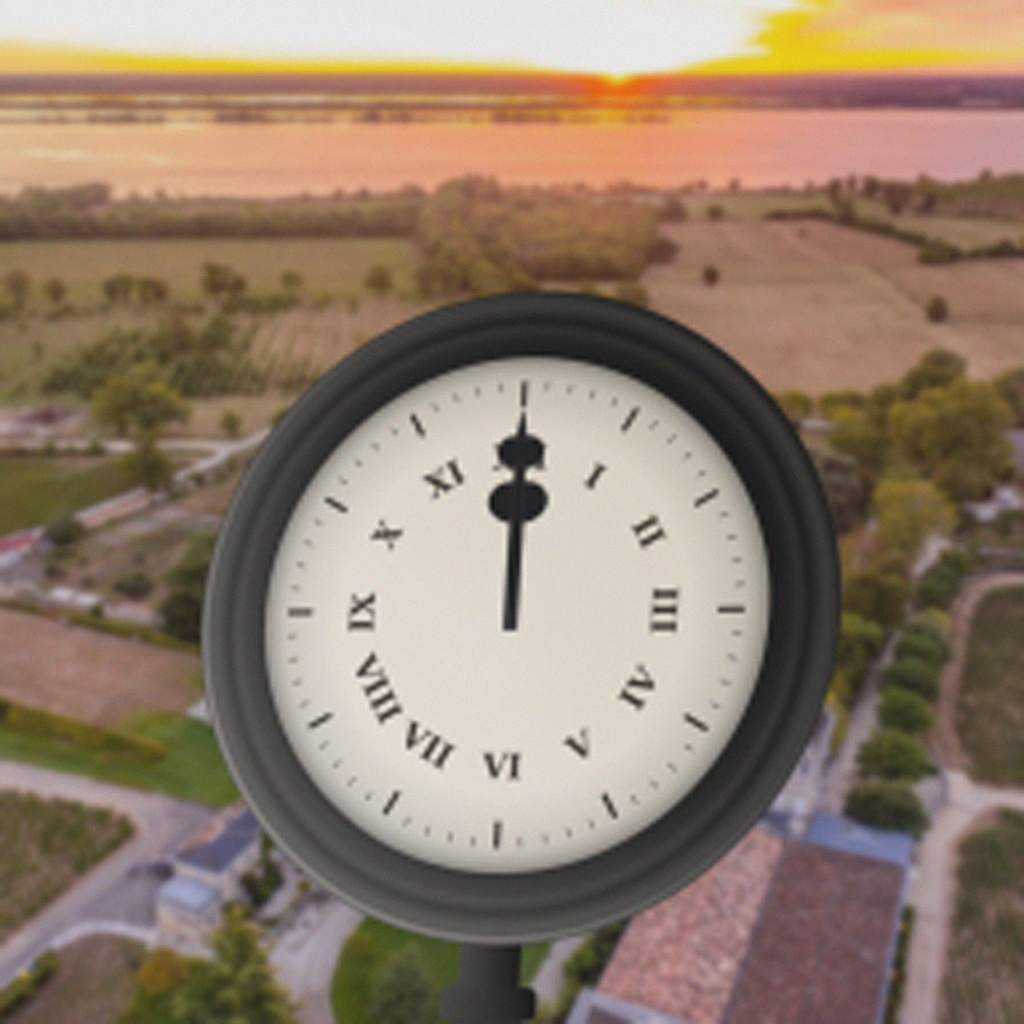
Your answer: 12 h 00 min
